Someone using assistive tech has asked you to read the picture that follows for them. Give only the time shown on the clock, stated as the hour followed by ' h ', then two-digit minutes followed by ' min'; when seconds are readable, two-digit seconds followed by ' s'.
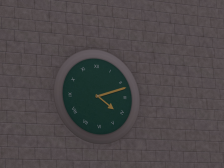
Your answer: 4 h 12 min
